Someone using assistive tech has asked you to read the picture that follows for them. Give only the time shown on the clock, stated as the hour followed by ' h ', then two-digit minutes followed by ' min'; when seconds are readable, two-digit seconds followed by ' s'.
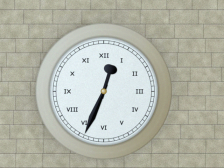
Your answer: 12 h 34 min
